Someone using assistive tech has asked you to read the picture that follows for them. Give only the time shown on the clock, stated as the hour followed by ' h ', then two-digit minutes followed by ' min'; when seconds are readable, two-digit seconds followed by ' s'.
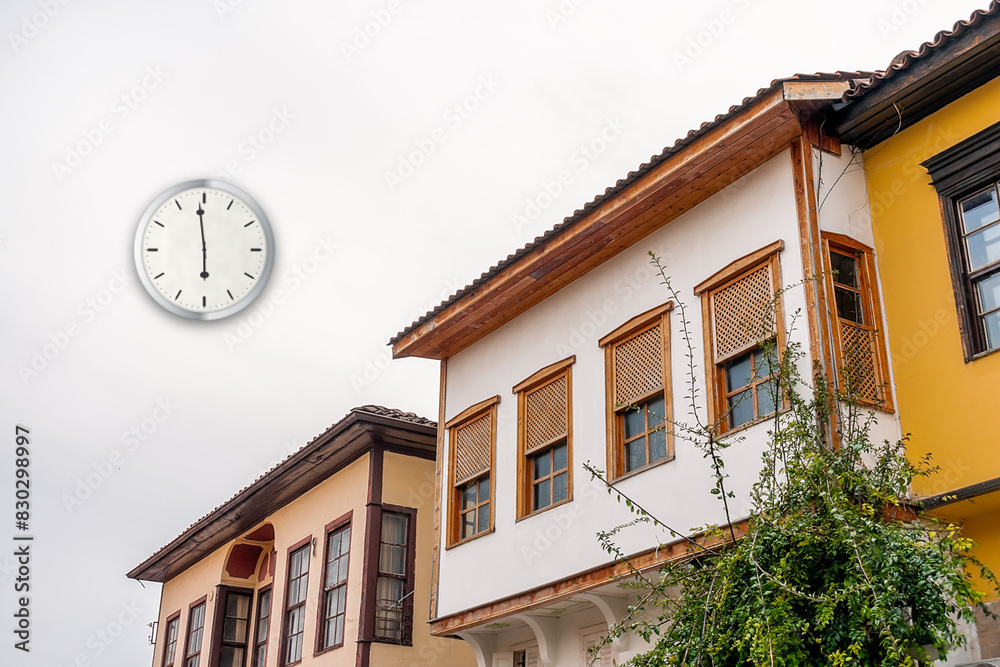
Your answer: 5 h 59 min
